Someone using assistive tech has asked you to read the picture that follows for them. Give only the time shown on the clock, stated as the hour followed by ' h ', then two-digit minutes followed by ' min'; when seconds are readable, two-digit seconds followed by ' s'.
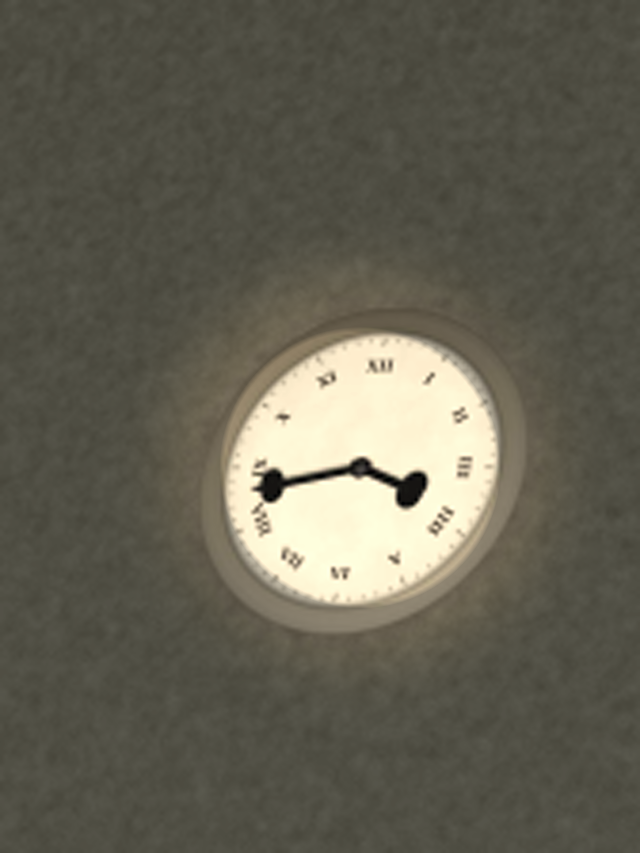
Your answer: 3 h 43 min
